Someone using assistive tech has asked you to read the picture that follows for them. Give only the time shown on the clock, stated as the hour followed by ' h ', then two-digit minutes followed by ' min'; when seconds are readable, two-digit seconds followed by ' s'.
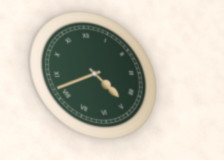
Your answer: 4 h 42 min
